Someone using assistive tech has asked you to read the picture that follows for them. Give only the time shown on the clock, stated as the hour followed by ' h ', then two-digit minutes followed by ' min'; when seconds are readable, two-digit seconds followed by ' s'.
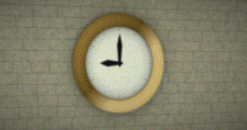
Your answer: 9 h 00 min
